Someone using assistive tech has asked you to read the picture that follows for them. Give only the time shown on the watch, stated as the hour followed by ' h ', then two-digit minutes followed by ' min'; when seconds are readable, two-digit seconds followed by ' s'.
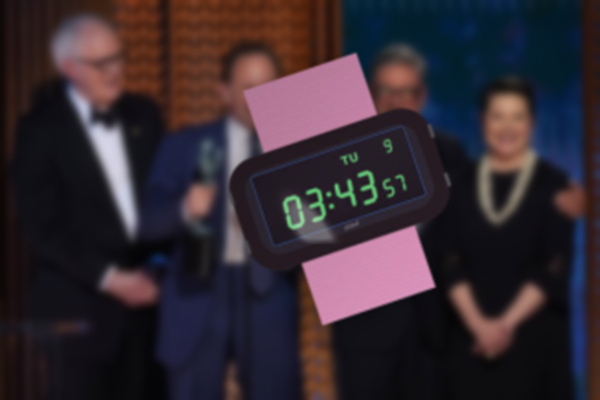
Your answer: 3 h 43 min 57 s
